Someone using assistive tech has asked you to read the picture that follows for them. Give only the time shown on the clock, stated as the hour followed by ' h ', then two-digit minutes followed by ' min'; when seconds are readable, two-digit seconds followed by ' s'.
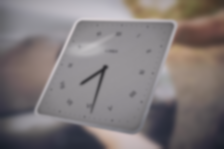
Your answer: 7 h 29 min
